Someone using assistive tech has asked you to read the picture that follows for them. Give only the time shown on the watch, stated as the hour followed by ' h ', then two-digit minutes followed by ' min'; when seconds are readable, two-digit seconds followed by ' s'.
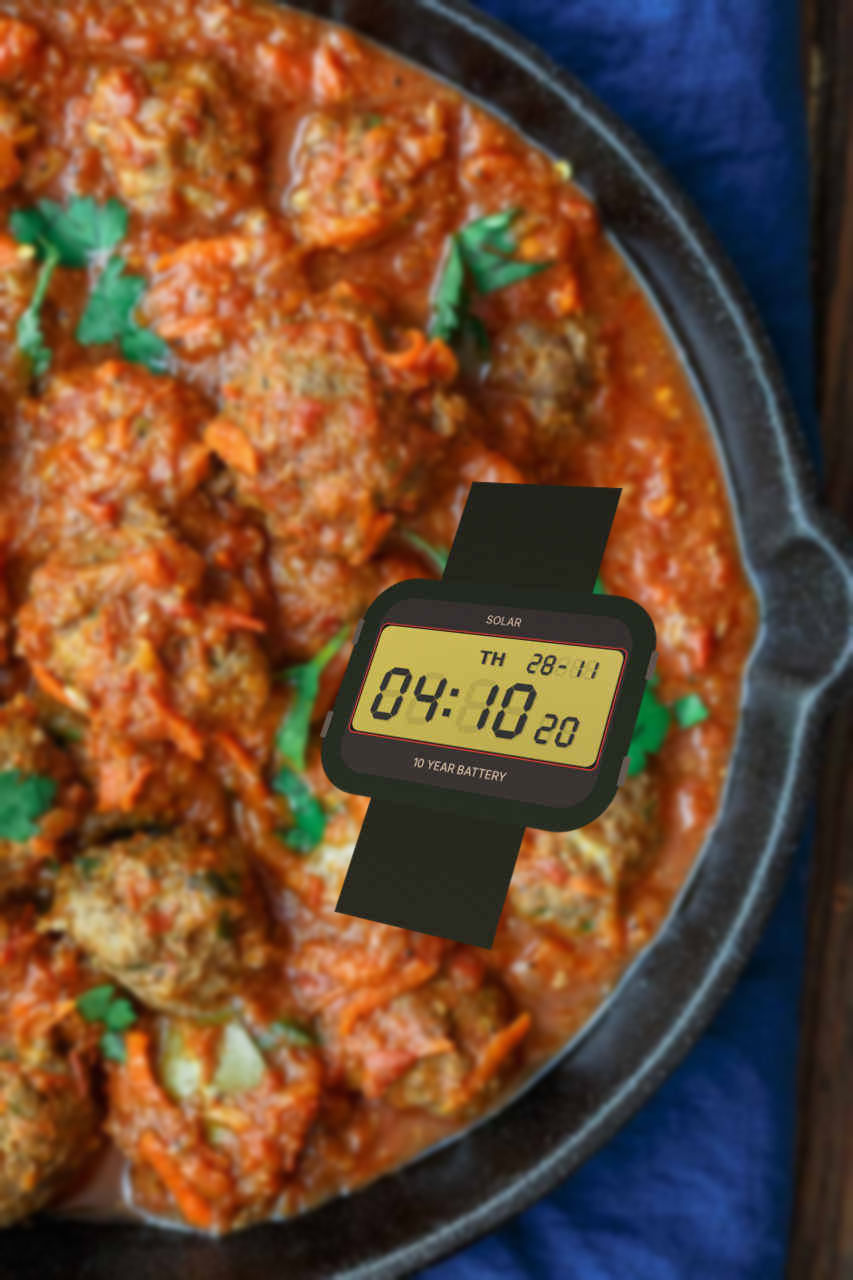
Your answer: 4 h 10 min 20 s
